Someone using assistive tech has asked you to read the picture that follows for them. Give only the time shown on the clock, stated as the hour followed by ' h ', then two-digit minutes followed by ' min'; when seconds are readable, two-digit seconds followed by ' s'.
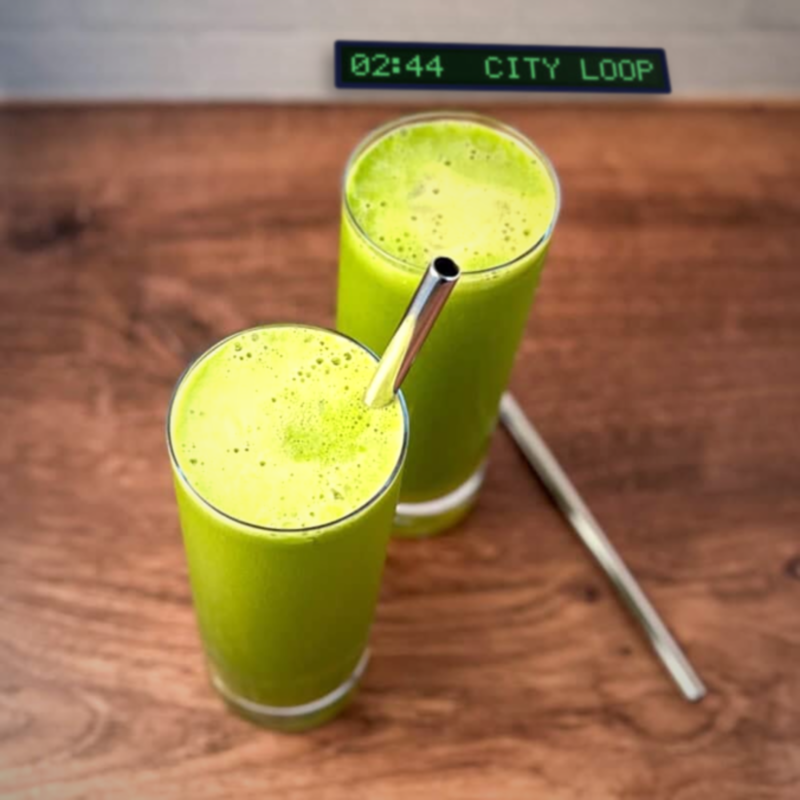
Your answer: 2 h 44 min
